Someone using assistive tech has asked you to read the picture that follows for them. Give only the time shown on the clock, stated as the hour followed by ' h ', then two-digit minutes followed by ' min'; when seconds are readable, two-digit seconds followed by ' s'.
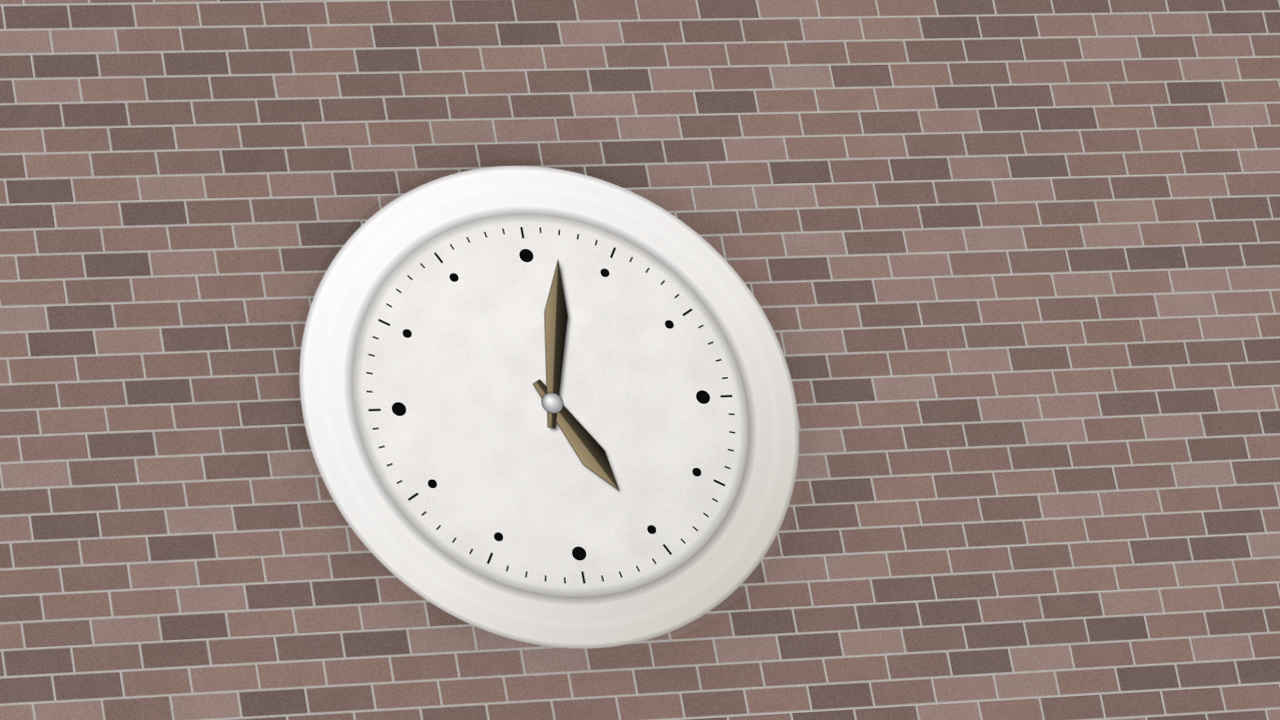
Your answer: 5 h 02 min
